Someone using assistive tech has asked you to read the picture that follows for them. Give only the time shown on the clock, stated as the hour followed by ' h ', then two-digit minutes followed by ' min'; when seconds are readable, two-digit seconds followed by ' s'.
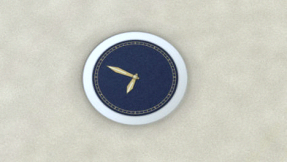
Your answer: 6 h 49 min
